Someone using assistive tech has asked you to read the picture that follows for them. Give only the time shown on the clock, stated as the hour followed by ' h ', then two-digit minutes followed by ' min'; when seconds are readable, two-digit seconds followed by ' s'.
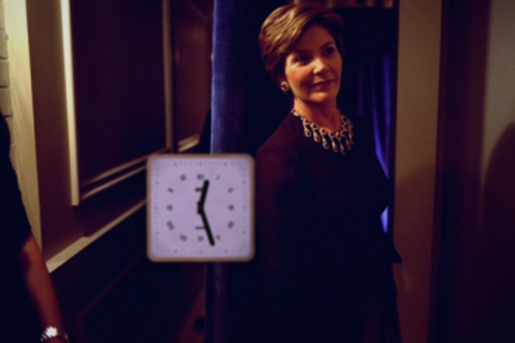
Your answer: 12 h 27 min
